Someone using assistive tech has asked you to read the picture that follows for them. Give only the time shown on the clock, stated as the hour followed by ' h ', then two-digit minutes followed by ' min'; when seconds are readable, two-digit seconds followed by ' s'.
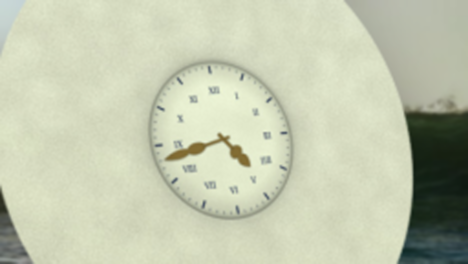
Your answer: 4 h 43 min
